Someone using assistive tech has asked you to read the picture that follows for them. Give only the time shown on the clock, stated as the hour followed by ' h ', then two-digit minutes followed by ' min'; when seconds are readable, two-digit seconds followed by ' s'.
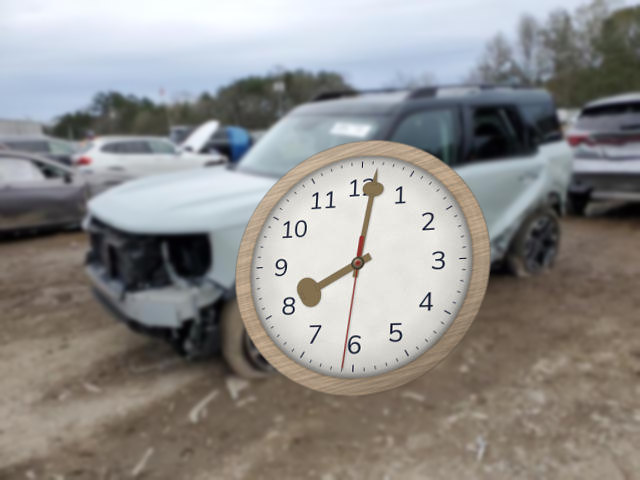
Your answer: 8 h 01 min 31 s
